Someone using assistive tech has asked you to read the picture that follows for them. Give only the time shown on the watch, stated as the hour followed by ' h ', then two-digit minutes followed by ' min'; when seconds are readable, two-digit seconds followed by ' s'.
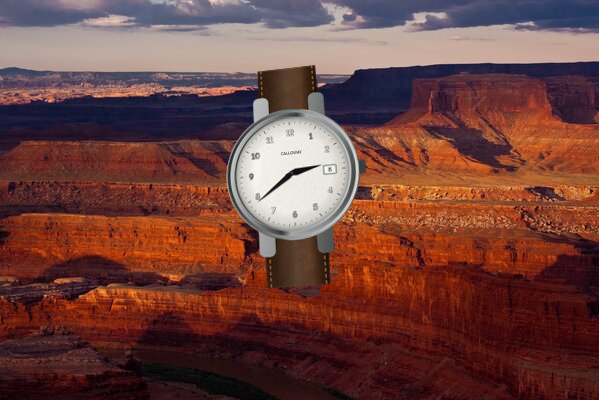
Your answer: 2 h 39 min
